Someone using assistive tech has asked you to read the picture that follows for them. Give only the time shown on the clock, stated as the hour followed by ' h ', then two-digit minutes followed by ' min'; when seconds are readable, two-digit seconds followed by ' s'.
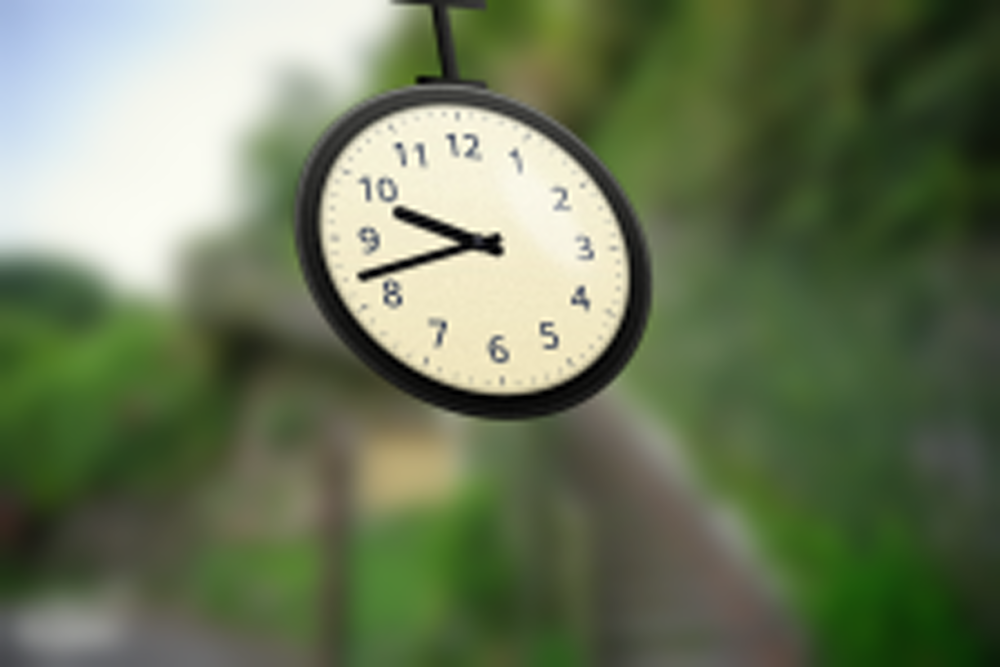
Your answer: 9 h 42 min
